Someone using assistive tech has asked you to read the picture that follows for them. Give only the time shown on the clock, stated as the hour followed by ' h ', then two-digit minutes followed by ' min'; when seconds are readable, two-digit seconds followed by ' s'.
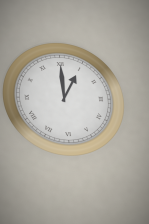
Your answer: 1 h 00 min
